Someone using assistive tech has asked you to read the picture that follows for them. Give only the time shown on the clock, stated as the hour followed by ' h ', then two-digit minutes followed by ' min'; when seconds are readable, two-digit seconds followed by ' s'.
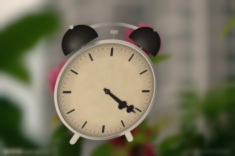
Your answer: 4 h 21 min
